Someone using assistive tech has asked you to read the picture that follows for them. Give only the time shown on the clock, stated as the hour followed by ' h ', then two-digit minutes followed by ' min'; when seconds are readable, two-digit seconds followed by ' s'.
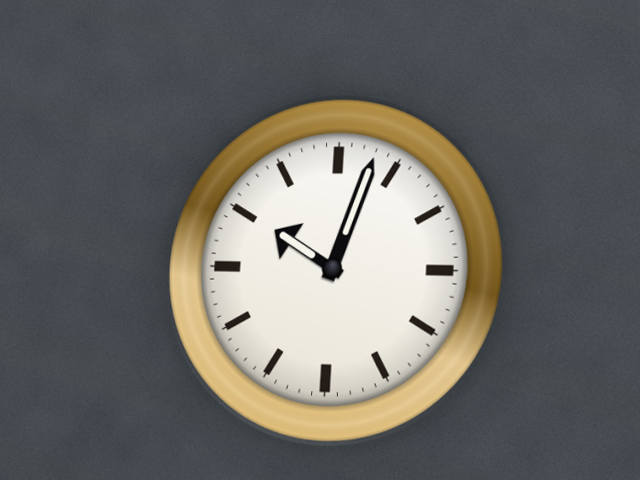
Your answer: 10 h 03 min
